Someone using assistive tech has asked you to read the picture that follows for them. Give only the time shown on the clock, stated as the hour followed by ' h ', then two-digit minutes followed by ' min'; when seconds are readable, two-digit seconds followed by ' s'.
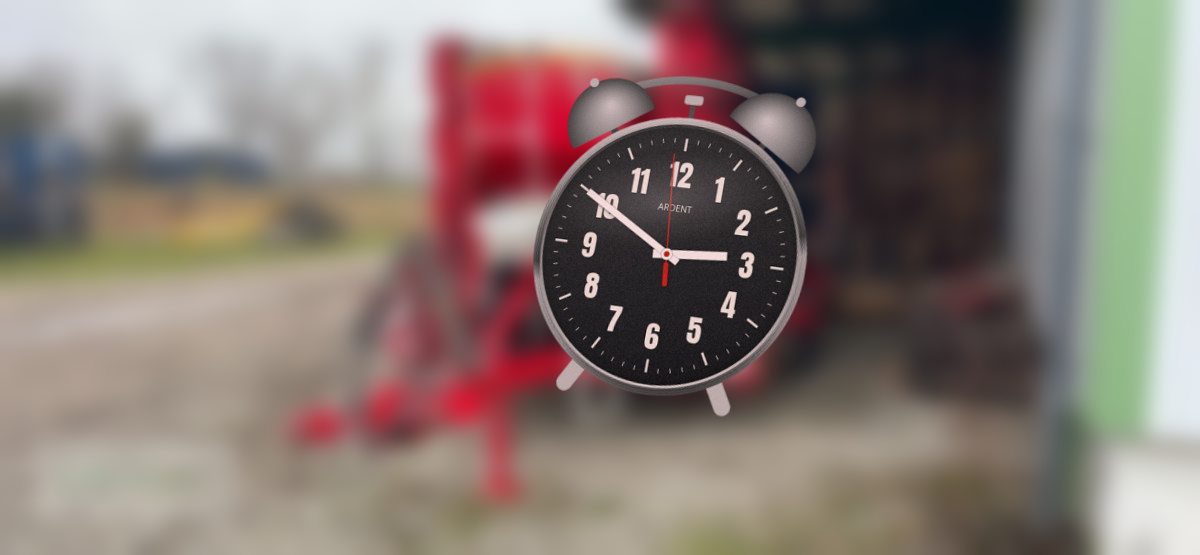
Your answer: 2 h 49 min 59 s
